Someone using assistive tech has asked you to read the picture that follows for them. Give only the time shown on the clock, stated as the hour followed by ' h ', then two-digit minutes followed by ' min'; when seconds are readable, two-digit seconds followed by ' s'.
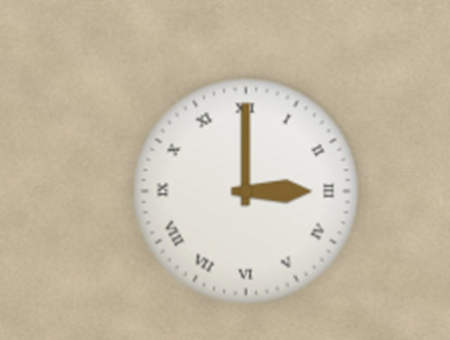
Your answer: 3 h 00 min
